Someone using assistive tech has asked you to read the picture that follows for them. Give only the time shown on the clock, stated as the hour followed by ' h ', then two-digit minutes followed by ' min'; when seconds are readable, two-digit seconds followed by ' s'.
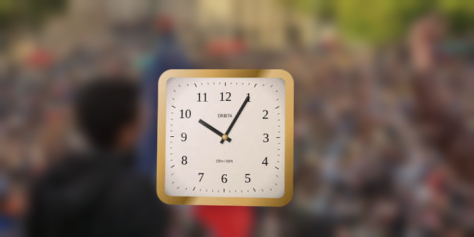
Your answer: 10 h 05 min
